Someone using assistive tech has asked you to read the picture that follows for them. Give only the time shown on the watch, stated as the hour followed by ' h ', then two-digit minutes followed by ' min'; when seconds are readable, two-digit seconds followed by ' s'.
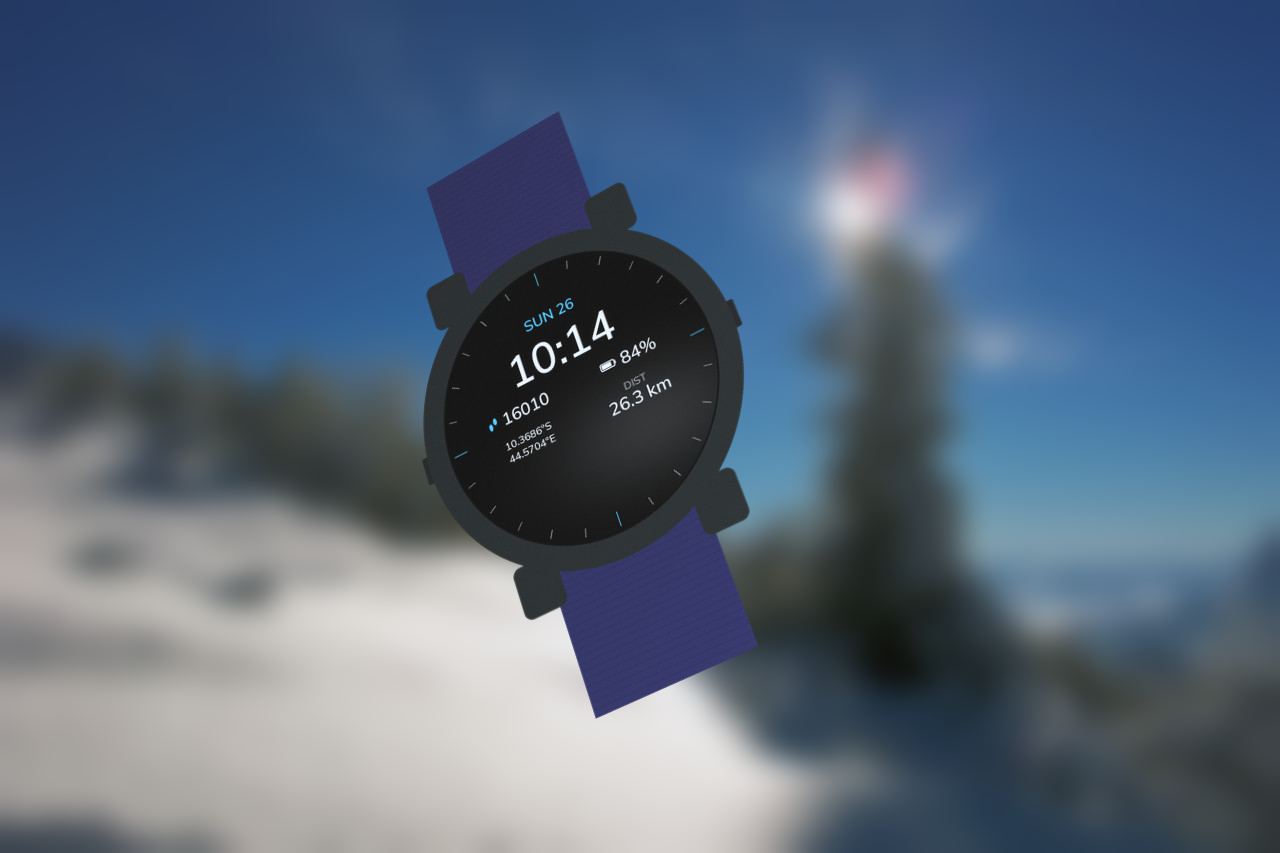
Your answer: 10 h 14 min
